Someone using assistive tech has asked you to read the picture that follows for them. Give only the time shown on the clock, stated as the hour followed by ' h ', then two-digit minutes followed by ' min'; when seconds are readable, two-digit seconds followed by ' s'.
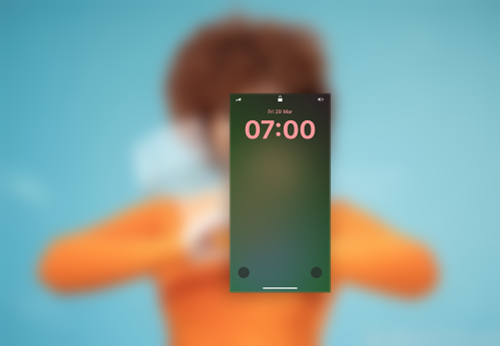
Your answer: 7 h 00 min
